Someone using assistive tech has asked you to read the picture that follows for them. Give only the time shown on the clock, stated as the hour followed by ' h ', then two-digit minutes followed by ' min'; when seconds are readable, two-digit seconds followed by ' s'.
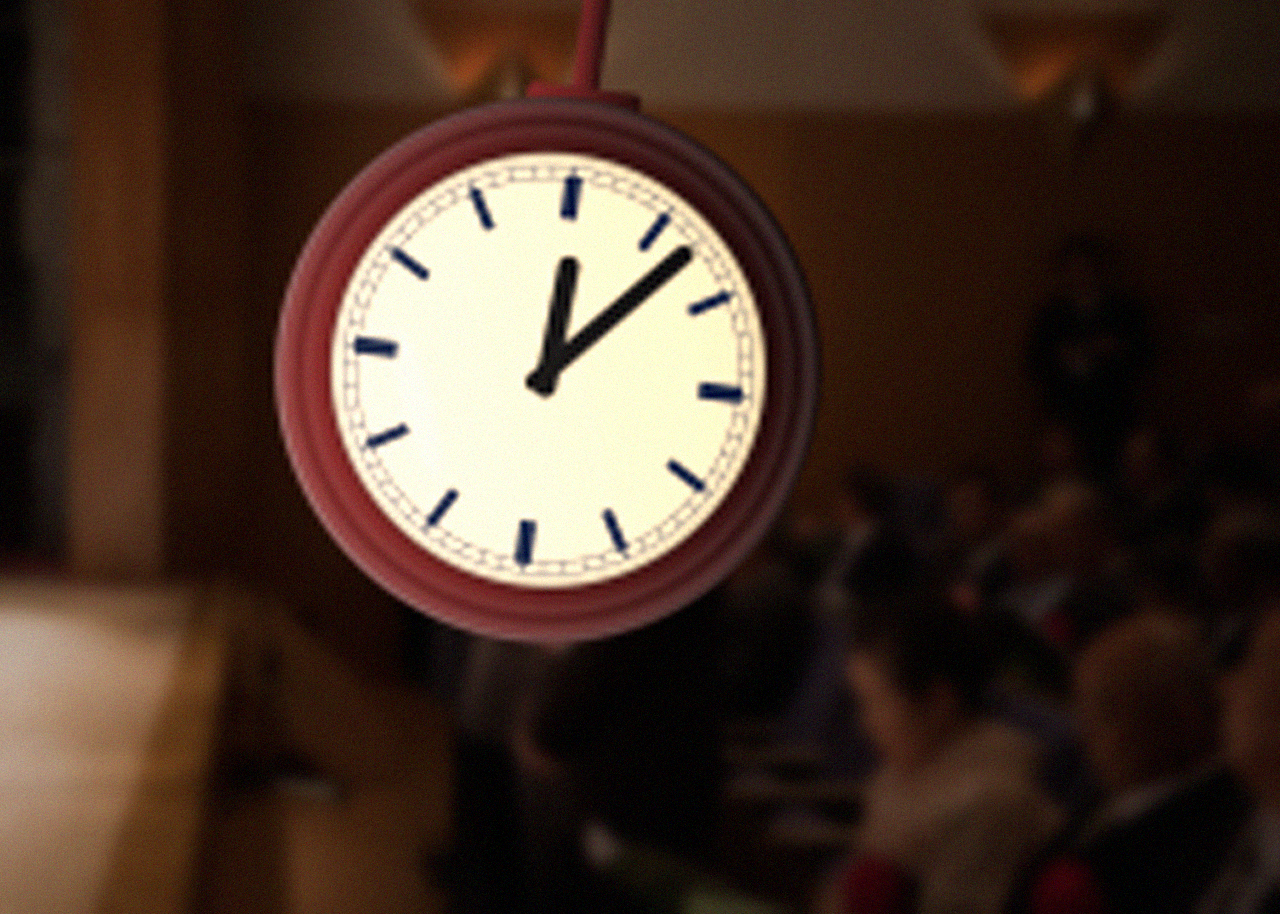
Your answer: 12 h 07 min
